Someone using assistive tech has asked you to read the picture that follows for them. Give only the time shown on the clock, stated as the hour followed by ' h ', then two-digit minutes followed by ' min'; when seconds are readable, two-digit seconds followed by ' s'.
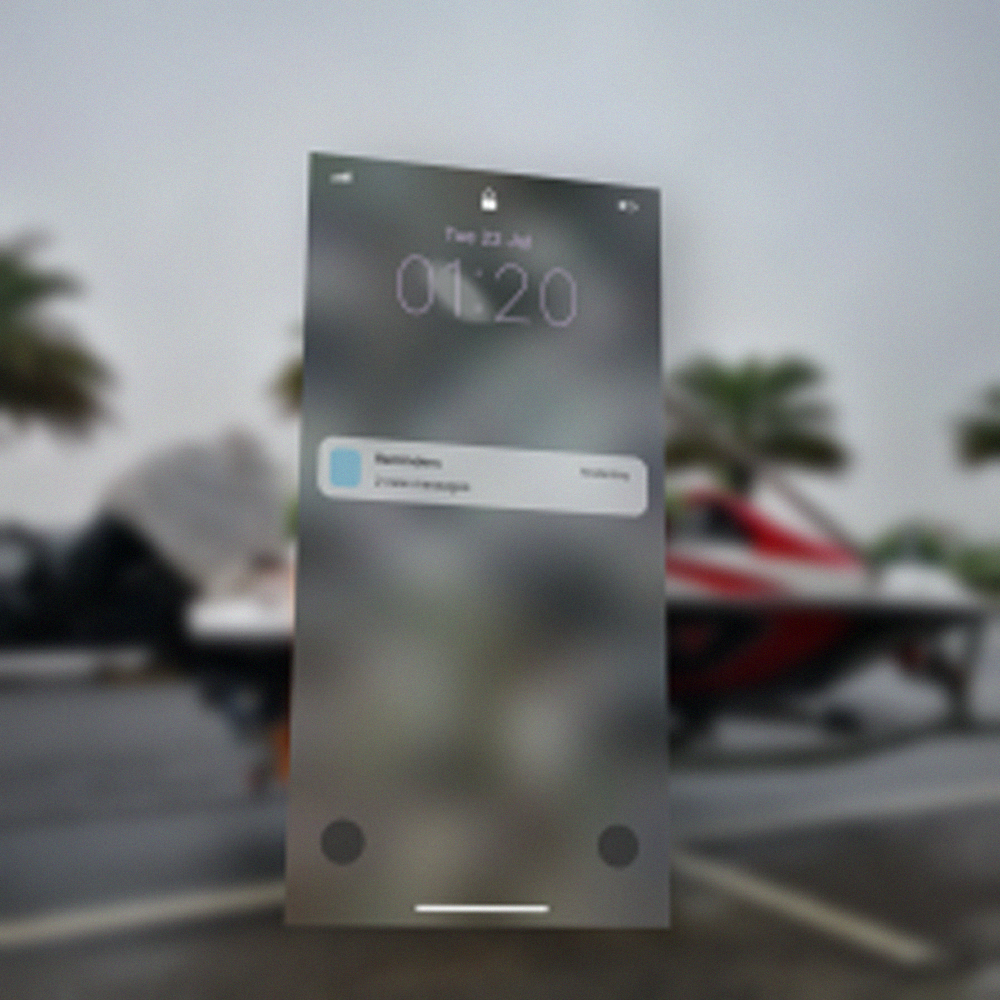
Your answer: 1 h 20 min
